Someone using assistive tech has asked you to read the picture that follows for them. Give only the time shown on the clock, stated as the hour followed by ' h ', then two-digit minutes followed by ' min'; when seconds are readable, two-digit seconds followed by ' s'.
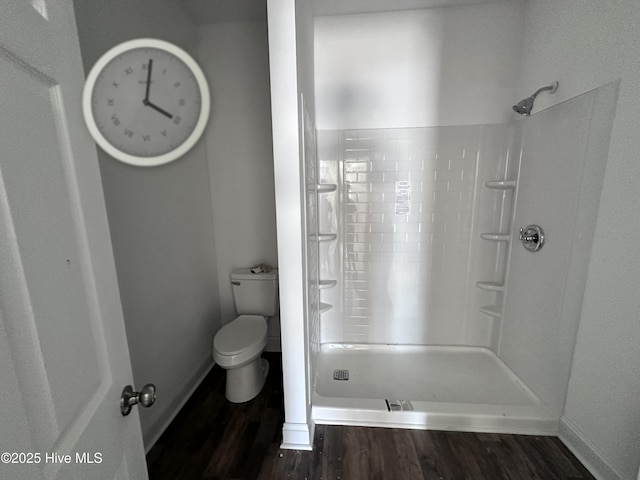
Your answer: 4 h 01 min
